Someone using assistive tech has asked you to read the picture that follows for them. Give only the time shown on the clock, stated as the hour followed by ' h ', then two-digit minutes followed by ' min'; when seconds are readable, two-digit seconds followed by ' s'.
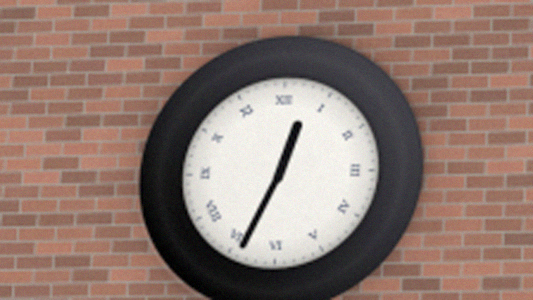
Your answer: 12 h 34 min
